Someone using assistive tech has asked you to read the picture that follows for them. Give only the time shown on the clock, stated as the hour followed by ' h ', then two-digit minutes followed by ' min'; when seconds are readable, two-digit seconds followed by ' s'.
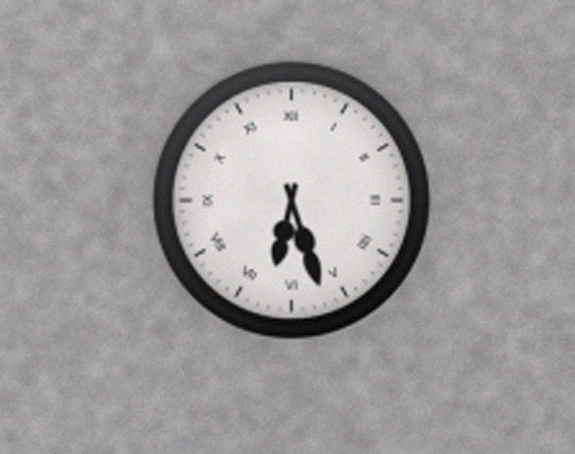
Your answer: 6 h 27 min
